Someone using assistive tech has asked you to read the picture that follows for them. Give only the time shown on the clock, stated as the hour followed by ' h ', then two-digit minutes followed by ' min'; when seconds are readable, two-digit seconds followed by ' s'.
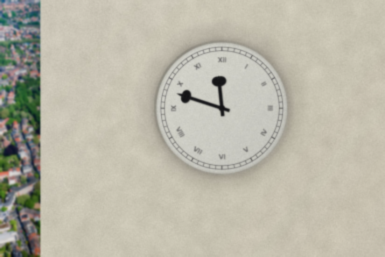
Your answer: 11 h 48 min
